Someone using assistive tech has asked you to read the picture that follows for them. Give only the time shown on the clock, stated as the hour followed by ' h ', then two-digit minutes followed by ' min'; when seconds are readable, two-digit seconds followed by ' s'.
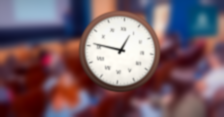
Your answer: 12 h 46 min
